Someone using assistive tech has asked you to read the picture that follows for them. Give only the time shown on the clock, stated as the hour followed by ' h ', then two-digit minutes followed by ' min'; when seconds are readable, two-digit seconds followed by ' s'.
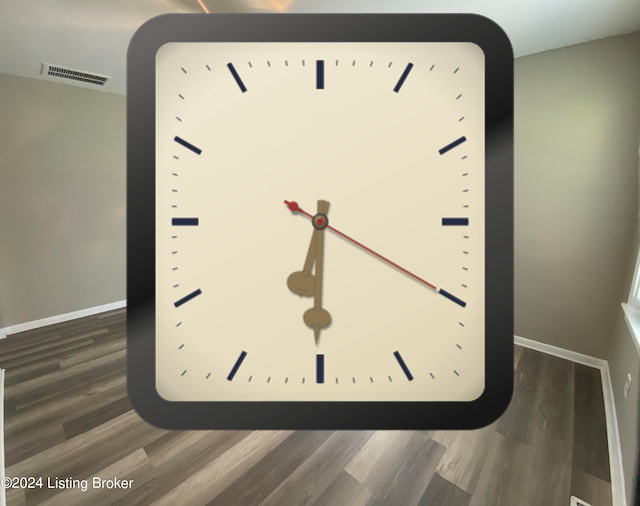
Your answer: 6 h 30 min 20 s
